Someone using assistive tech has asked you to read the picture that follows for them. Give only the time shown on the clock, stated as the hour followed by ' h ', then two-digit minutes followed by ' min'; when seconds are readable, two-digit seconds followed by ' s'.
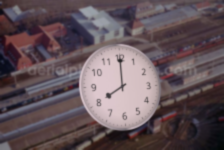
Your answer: 8 h 00 min
